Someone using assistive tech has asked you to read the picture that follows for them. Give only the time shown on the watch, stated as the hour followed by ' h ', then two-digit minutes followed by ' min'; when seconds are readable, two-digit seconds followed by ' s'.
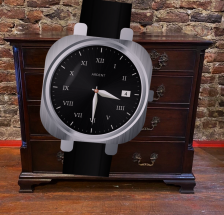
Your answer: 3 h 30 min
